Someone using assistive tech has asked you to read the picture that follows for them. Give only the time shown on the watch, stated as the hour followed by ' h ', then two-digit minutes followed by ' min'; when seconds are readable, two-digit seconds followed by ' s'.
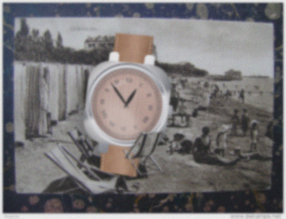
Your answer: 12 h 53 min
